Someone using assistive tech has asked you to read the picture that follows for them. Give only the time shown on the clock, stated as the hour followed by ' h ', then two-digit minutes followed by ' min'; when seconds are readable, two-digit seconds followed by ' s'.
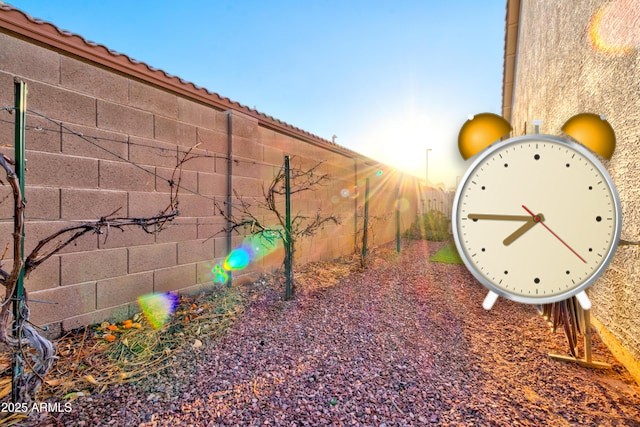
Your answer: 7 h 45 min 22 s
